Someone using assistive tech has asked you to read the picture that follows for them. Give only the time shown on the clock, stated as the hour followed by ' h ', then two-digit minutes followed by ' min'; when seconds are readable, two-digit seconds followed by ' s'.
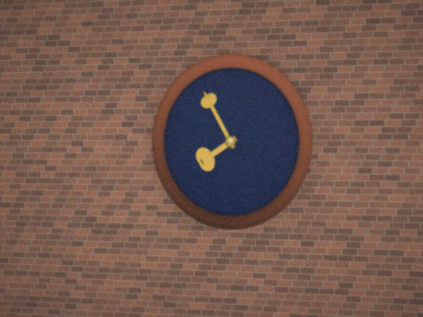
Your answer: 7 h 55 min
